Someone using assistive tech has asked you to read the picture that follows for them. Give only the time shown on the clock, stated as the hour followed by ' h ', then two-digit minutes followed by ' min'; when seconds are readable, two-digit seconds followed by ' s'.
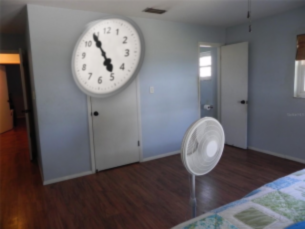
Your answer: 4 h 54 min
